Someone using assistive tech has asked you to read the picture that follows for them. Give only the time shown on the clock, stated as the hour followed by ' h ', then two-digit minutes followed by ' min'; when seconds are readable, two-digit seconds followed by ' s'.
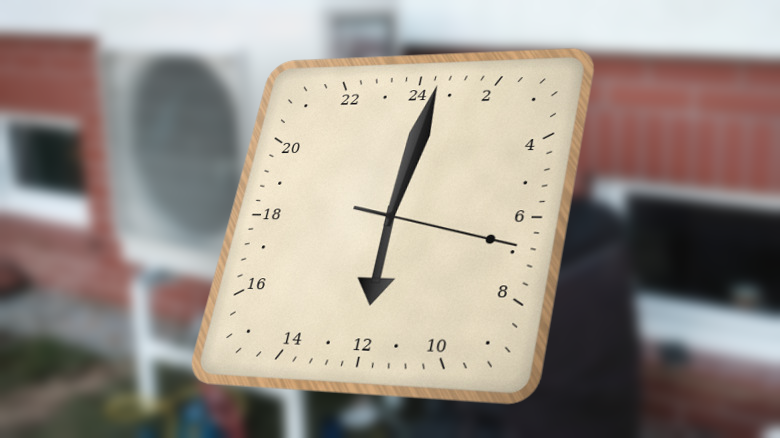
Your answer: 12 h 01 min 17 s
